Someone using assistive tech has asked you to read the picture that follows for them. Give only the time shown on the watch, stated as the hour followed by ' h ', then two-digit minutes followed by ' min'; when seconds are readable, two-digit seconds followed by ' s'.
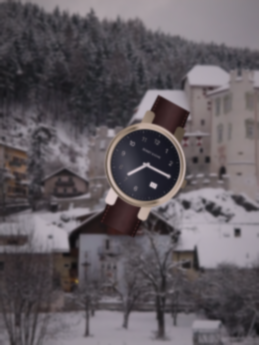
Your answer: 7 h 15 min
